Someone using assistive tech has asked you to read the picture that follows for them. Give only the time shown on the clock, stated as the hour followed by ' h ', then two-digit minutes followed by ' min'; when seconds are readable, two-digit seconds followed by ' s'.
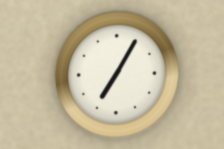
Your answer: 7 h 05 min
